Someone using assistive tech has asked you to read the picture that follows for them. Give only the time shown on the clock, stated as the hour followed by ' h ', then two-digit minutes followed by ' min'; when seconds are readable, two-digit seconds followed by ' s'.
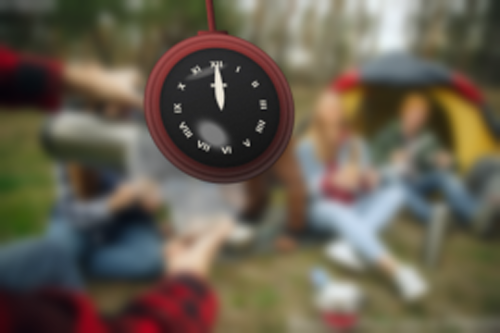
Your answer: 12 h 00 min
